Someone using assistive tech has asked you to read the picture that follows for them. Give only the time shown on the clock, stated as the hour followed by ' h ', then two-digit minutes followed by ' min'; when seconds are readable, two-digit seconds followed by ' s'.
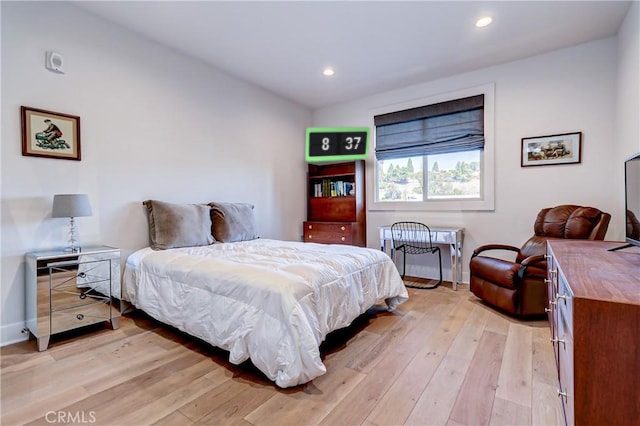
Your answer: 8 h 37 min
